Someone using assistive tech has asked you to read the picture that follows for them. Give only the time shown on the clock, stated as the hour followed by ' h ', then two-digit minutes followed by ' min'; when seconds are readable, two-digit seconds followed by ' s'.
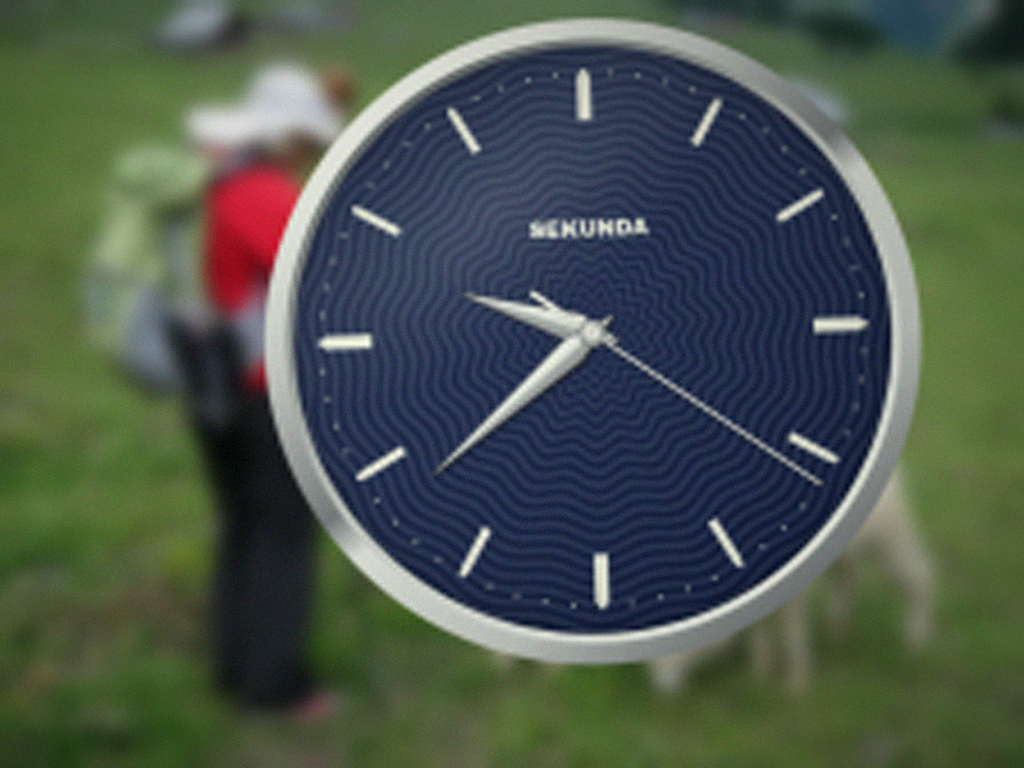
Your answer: 9 h 38 min 21 s
